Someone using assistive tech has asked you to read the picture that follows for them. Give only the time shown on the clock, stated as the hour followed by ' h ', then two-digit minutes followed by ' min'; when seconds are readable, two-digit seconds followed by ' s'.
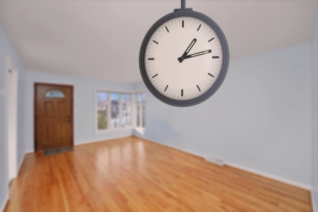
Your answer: 1 h 13 min
